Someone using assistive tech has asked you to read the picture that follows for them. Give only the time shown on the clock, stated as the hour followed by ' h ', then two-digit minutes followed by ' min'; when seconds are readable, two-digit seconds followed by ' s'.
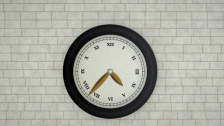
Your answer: 4 h 37 min
